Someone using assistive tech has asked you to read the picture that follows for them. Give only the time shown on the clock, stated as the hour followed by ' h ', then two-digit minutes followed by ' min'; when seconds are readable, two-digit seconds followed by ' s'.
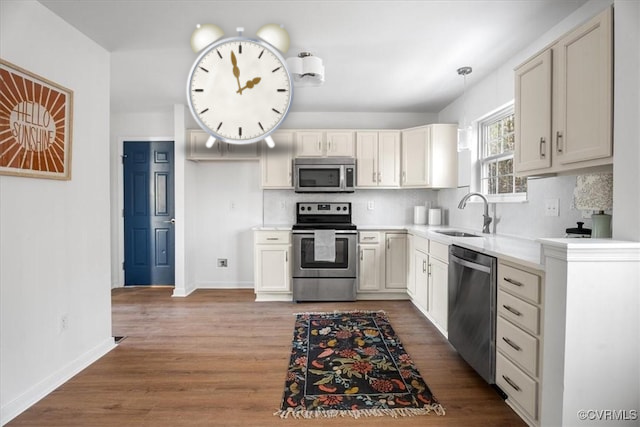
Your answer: 1 h 58 min
